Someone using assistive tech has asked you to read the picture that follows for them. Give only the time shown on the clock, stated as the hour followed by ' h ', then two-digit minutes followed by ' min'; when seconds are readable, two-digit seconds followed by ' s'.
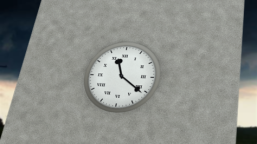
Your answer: 11 h 21 min
